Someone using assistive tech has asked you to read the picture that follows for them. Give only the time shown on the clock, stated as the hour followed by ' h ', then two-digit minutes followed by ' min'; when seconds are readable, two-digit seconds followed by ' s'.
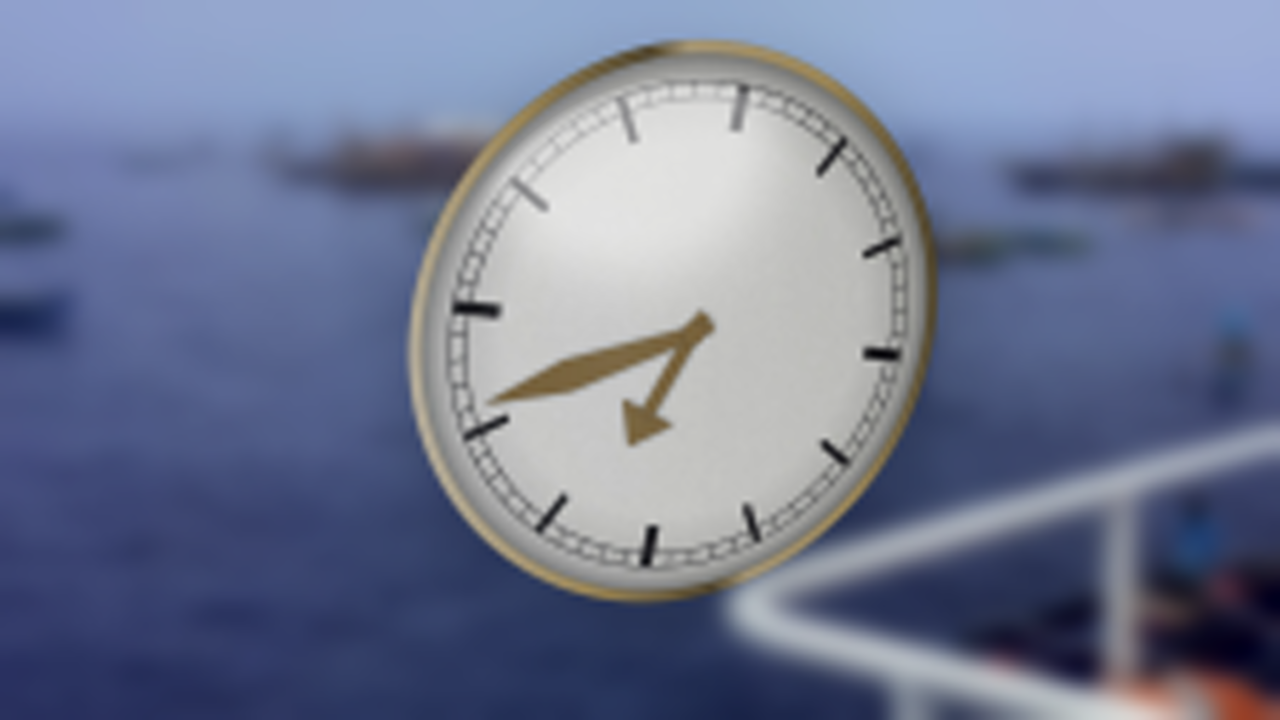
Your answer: 6 h 41 min
